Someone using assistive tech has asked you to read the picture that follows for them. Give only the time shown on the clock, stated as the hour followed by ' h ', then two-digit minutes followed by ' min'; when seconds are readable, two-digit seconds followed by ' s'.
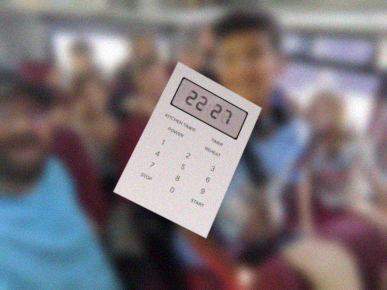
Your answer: 22 h 27 min
